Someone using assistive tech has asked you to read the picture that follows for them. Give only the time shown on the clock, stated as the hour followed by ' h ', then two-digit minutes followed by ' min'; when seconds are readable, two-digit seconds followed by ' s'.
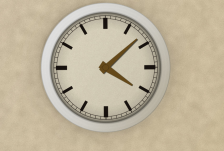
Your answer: 4 h 08 min
